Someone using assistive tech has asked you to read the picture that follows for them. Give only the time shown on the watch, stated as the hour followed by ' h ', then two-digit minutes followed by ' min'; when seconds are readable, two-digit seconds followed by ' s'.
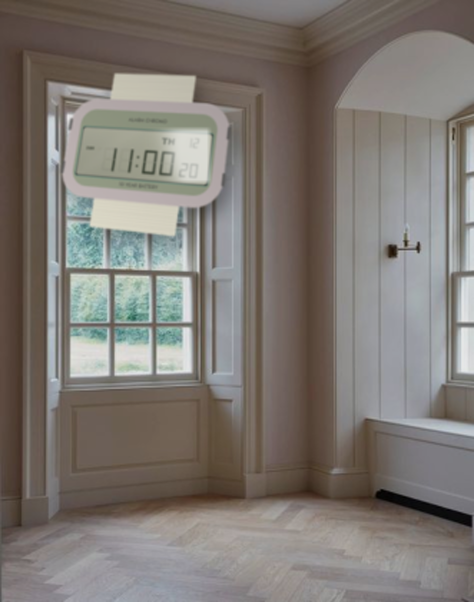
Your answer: 11 h 00 min 20 s
